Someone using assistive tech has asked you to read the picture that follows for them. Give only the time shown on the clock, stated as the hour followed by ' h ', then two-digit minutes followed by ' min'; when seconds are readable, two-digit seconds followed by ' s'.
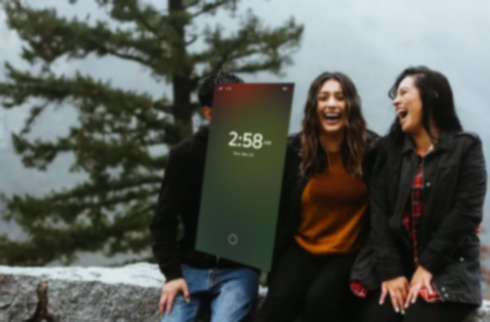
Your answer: 2 h 58 min
